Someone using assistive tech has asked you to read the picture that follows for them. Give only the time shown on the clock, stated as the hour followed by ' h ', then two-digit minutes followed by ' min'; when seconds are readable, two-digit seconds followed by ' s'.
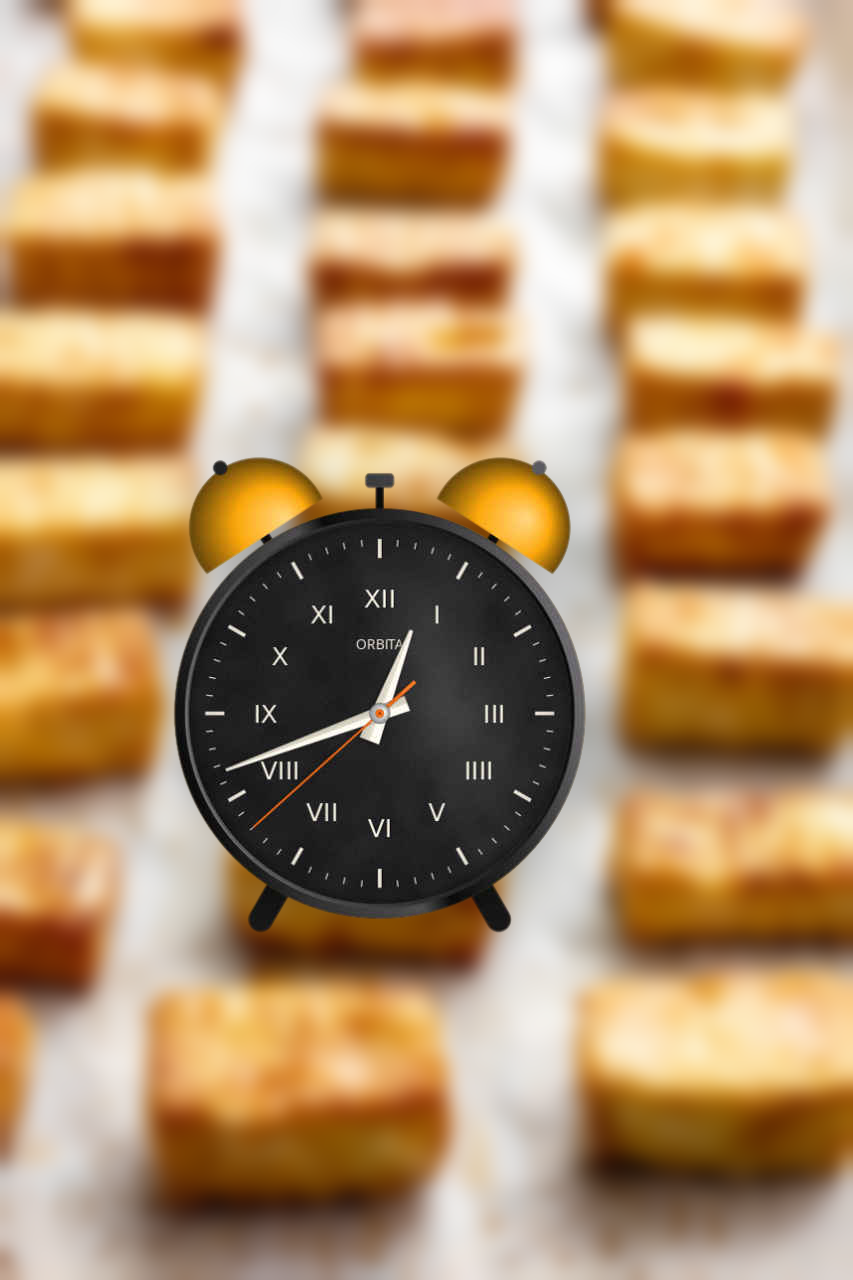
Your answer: 12 h 41 min 38 s
